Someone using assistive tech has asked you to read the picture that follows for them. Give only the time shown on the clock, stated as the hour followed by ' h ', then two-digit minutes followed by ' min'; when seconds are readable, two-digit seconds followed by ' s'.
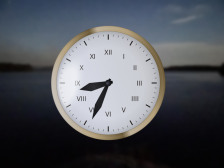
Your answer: 8 h 34 min
